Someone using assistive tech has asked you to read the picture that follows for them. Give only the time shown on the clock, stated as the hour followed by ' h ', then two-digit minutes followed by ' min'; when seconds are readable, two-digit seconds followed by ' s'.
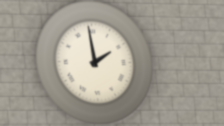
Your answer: 1 h 59 min
